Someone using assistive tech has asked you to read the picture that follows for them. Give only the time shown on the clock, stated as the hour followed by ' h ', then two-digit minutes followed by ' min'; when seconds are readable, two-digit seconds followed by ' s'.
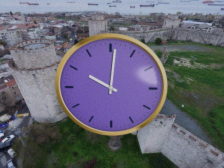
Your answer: 10 h 01 min
